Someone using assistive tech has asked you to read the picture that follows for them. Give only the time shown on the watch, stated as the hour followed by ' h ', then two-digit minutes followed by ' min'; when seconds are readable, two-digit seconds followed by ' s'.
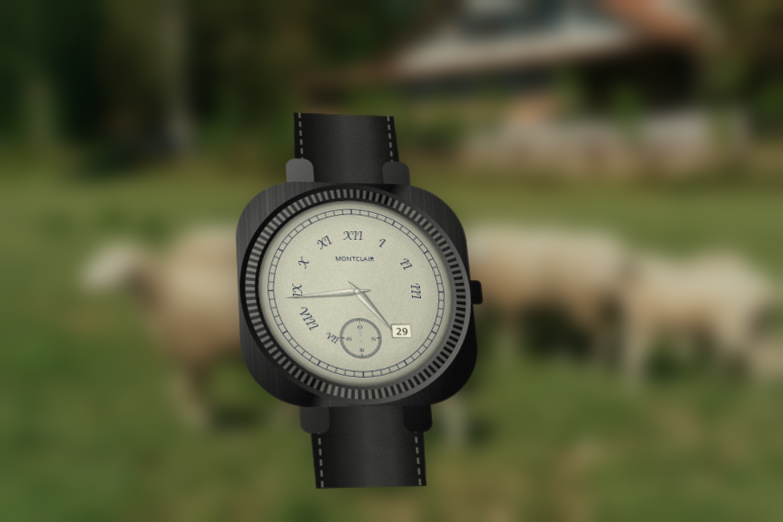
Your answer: 4 h 44 min
